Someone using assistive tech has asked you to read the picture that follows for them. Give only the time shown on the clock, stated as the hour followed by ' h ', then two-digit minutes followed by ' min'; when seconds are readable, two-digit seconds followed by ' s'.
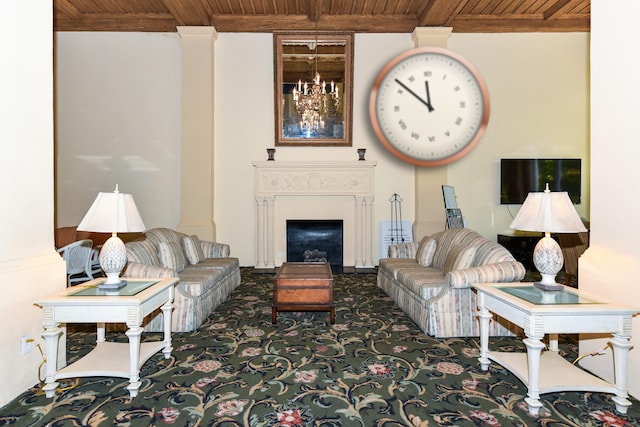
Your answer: 11 h 52 min
